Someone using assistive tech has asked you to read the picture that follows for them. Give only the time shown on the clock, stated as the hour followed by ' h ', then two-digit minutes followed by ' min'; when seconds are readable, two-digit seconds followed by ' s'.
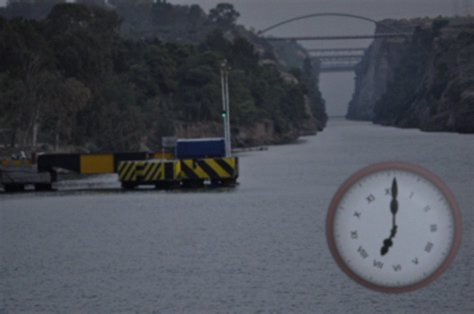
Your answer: 7 h 01 min
